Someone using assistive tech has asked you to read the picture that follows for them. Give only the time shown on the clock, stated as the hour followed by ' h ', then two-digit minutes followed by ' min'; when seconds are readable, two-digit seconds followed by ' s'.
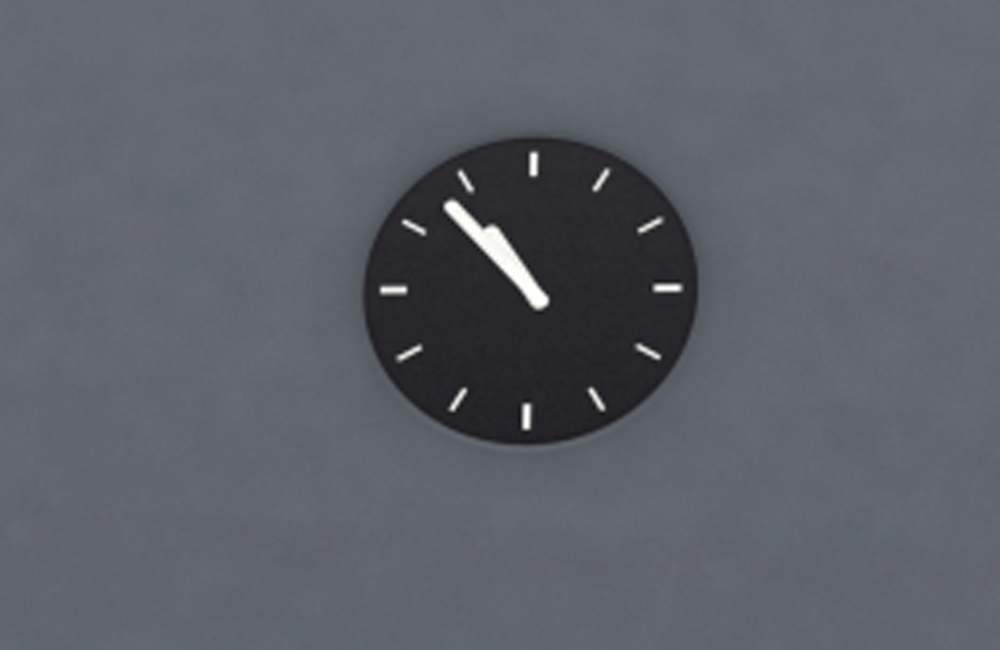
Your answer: 10 h 53 min
